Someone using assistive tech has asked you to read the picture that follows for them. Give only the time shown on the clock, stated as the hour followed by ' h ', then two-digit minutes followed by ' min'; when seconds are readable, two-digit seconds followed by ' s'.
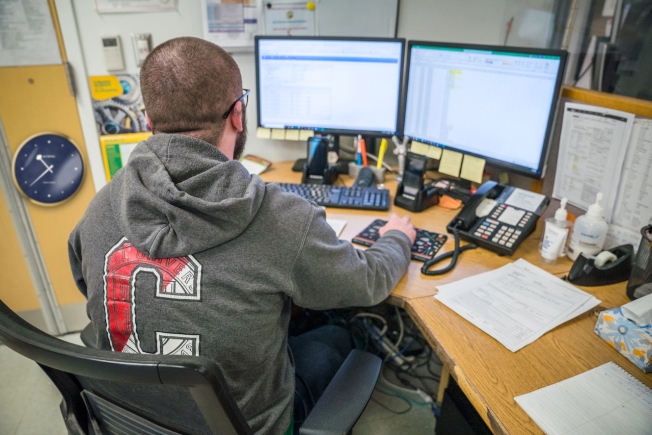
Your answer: 10 h 38 min
